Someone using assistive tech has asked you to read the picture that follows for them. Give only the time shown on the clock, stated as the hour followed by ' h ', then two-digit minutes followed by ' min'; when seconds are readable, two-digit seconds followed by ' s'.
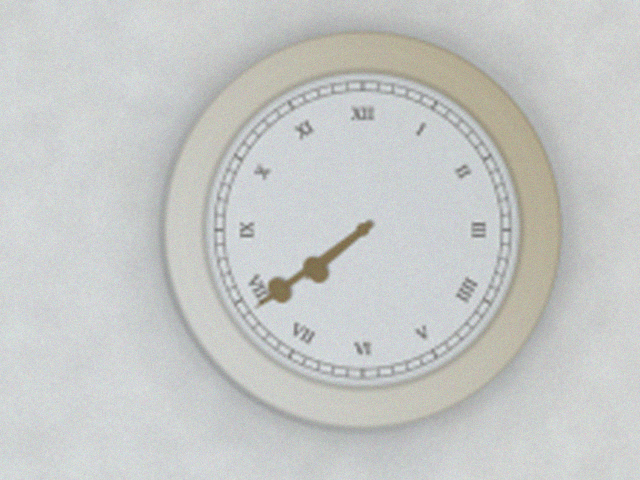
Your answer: 7 h 39 min
